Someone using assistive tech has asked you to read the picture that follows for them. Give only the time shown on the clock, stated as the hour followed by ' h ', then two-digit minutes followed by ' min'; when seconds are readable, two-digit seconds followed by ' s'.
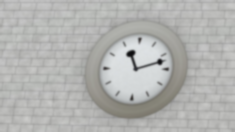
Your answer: 11 h 12 min
